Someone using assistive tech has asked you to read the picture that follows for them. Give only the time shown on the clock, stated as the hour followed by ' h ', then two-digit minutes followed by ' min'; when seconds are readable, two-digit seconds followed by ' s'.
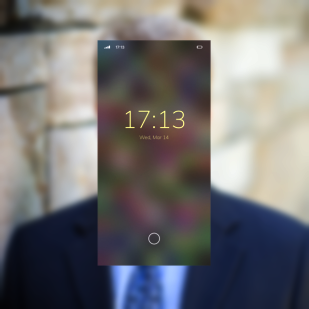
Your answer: 17 h 13 min
